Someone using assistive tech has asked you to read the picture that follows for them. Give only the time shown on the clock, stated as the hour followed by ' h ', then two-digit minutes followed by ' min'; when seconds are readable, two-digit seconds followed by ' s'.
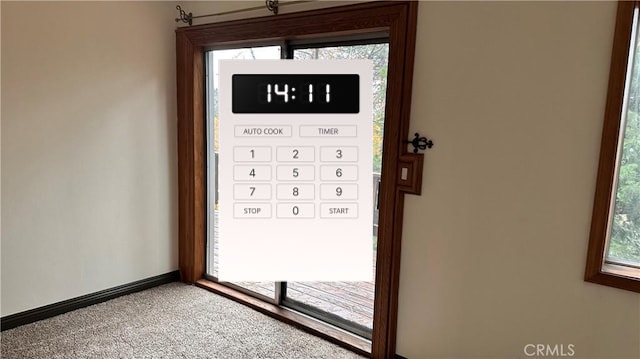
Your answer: 14 h 11 min
